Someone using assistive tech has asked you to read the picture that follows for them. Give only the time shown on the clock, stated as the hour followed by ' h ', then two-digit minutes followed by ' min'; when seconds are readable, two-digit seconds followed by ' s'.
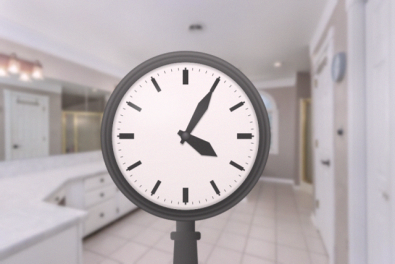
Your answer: 4 h 05 min
